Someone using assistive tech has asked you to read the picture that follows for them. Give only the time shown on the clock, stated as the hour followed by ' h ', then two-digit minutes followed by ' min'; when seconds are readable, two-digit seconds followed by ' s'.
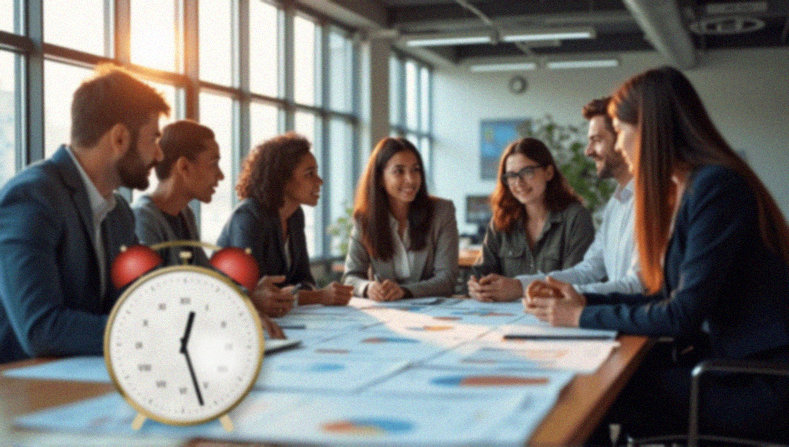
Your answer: 12 h 27 min
